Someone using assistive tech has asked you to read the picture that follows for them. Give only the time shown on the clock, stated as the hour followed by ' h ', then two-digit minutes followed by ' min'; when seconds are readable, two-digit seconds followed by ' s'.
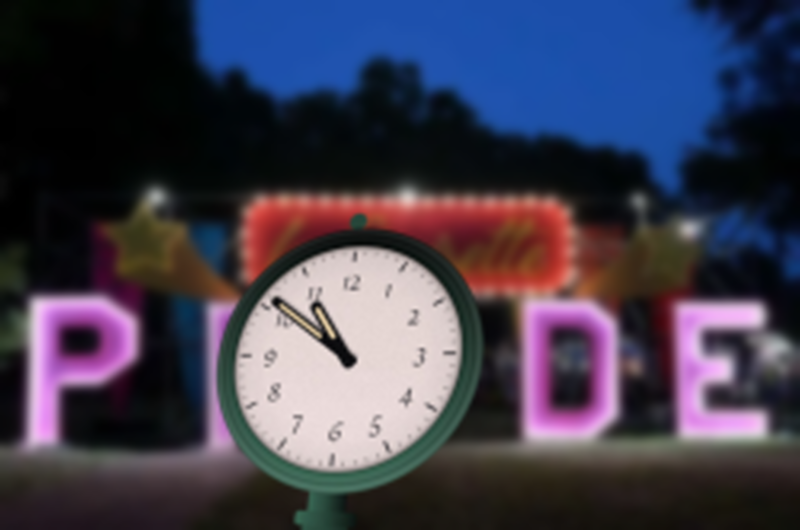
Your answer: 10 h 51 min
